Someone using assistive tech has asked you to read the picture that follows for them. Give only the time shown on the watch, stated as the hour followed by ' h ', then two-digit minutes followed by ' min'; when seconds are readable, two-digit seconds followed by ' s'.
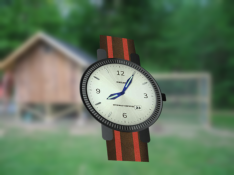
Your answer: 8 h 05 min
